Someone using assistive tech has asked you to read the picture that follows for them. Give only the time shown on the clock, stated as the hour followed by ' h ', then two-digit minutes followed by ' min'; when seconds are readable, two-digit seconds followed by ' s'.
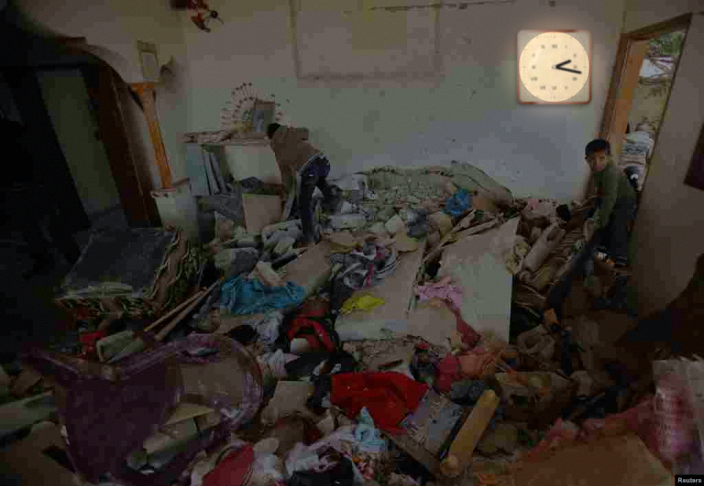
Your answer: 2 h 17 min
